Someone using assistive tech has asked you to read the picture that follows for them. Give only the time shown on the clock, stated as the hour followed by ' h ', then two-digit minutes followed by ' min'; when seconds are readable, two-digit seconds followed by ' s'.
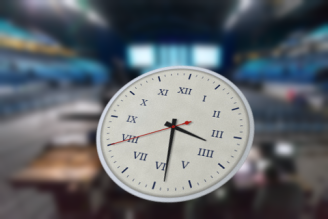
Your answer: 3 h 28 min 40 s
